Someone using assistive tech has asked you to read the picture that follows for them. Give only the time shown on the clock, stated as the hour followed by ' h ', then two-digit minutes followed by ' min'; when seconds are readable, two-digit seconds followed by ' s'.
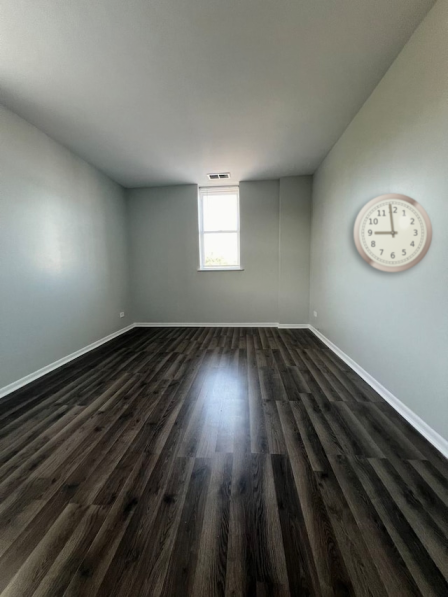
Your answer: 8 h 59 min
